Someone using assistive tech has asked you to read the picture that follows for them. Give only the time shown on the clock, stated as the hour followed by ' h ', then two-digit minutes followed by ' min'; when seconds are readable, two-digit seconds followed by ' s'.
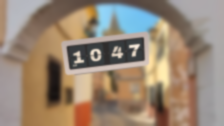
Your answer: 10 h 47 min
